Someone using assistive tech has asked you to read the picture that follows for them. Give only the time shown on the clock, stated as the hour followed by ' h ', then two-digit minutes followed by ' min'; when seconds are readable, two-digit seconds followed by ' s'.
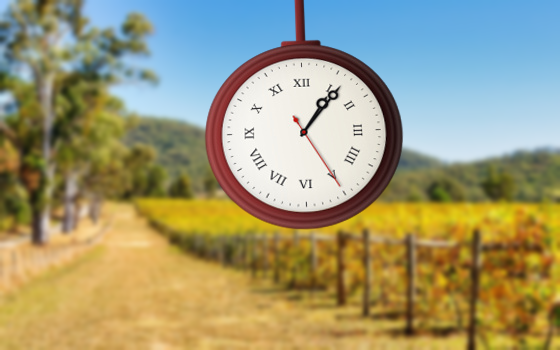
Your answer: 1 h 06 min 25 s
